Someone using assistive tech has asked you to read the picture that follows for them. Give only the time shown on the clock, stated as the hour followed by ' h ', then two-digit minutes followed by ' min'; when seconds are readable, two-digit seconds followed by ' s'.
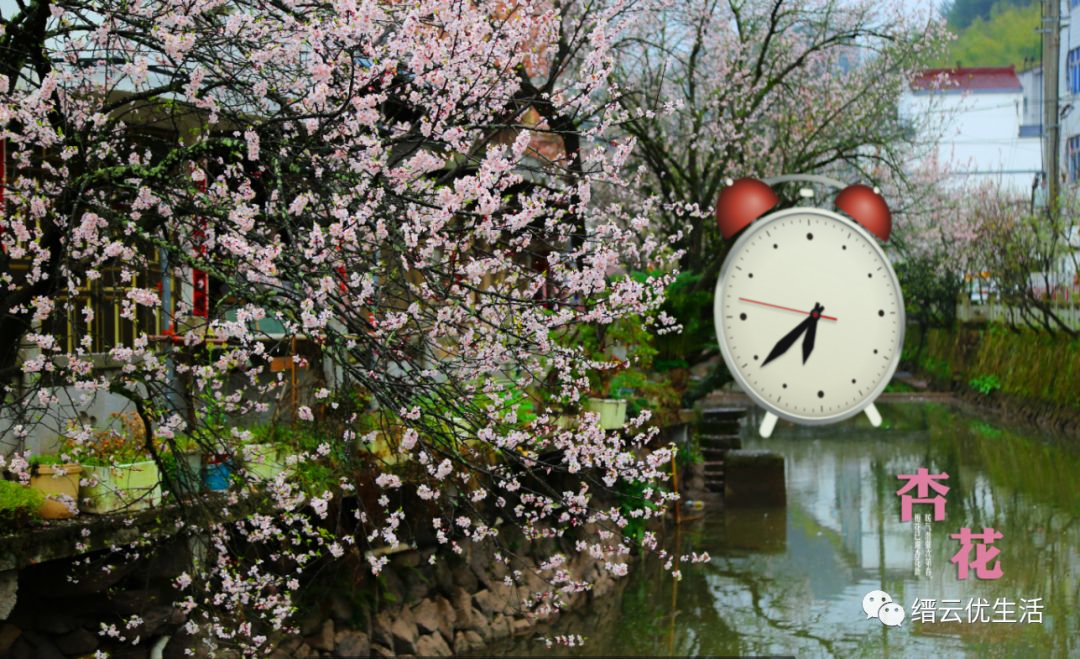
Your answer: 6 h 38 min 47 s
